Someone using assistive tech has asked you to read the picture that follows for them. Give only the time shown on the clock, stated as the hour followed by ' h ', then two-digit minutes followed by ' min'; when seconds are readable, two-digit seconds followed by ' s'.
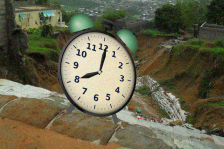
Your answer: 8 h 01 min
